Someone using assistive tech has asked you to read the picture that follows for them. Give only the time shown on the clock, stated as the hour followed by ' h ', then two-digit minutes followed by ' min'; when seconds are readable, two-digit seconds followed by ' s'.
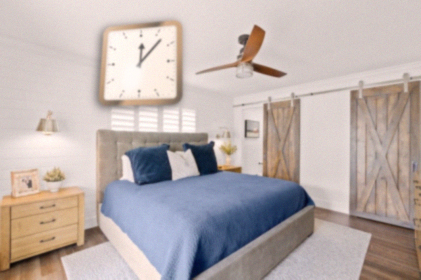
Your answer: 12 h 07 min
